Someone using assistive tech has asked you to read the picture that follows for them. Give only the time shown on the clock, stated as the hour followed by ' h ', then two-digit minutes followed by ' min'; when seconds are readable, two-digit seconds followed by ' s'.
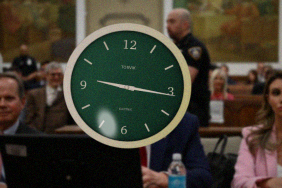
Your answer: 9 h 16 min
